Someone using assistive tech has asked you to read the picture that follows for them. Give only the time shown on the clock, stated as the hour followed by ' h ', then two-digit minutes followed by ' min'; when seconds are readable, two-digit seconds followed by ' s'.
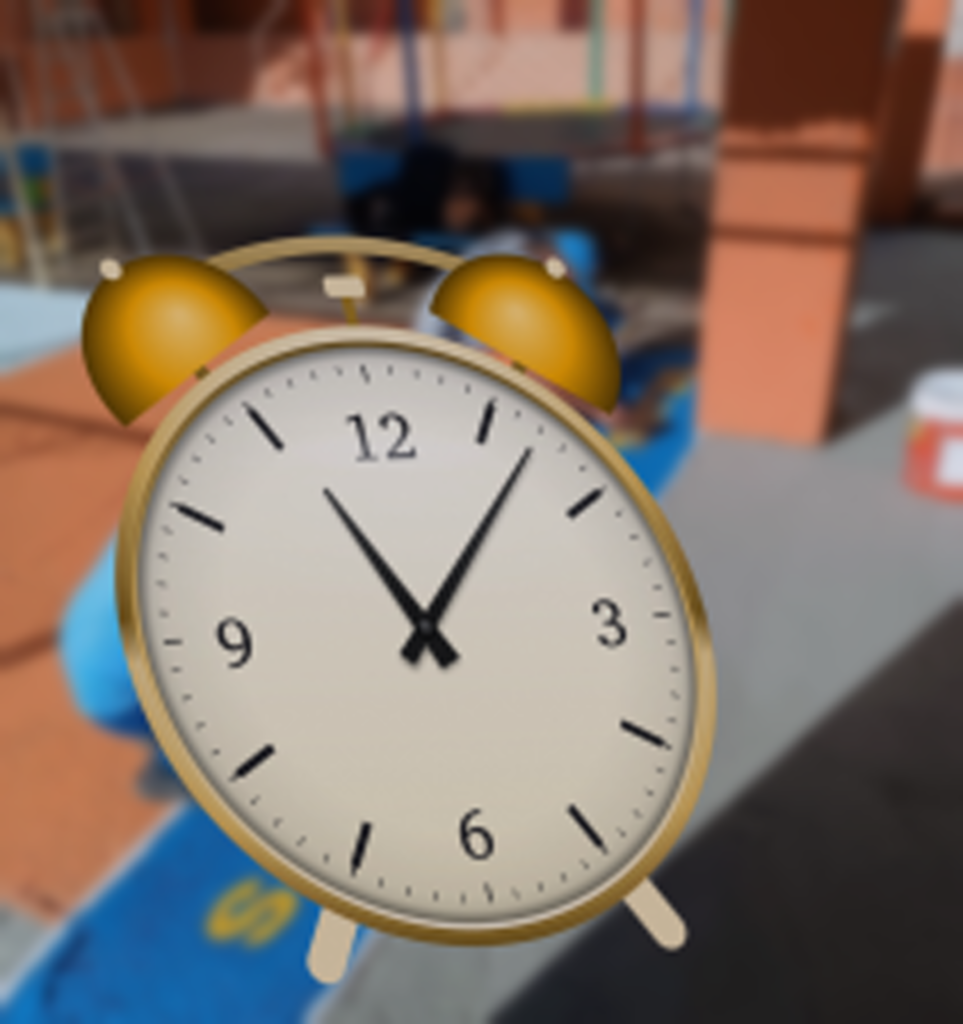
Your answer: 11 h 07 min
